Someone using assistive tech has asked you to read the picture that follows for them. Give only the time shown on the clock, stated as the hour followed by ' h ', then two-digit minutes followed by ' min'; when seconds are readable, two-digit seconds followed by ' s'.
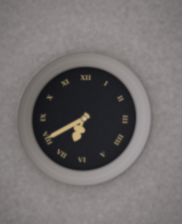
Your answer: 6 h 40 min
